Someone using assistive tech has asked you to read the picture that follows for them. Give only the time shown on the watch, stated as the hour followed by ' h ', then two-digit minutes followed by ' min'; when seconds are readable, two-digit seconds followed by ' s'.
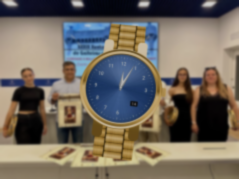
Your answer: 12 h 04 min
